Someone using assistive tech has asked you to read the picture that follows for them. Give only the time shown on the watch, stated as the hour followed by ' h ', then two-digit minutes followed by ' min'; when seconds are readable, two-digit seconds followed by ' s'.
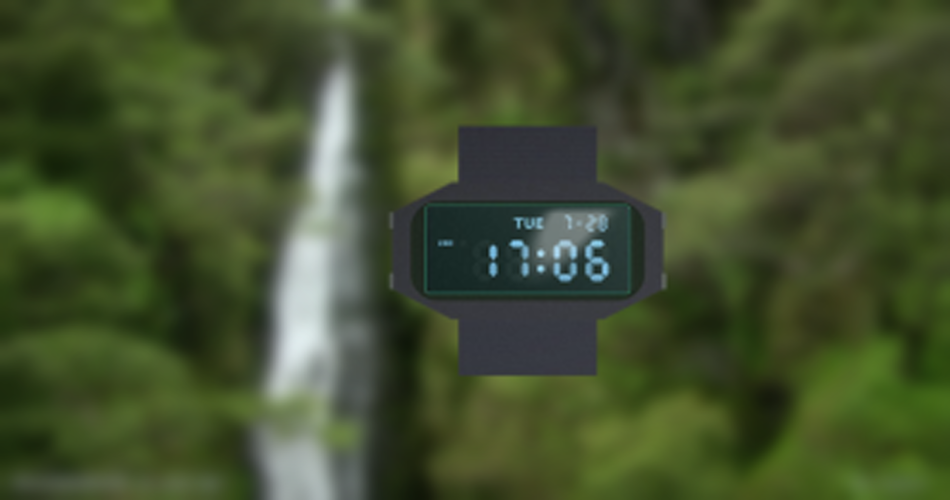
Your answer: 17 h 06 min
